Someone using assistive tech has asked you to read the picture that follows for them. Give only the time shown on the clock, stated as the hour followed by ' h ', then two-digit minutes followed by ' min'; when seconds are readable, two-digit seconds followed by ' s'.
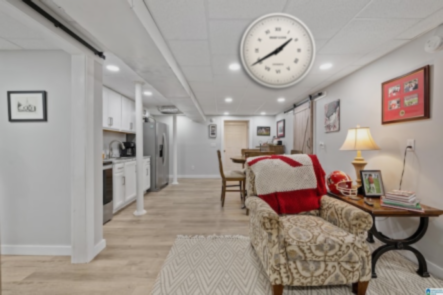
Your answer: 1 h 40 min
